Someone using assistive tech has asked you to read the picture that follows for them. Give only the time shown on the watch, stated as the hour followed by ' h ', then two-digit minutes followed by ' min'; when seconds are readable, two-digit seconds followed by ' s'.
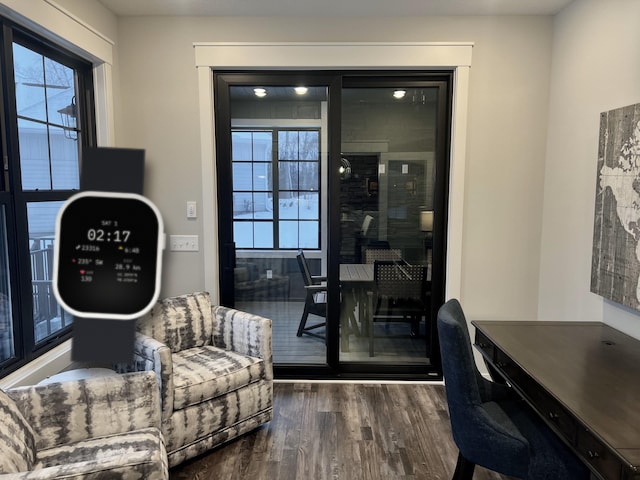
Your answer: 2 h 17 min
